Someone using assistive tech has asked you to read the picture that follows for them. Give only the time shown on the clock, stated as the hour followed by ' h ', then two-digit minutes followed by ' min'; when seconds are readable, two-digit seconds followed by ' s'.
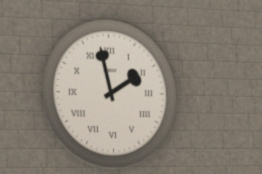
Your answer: 1 h 58 min
